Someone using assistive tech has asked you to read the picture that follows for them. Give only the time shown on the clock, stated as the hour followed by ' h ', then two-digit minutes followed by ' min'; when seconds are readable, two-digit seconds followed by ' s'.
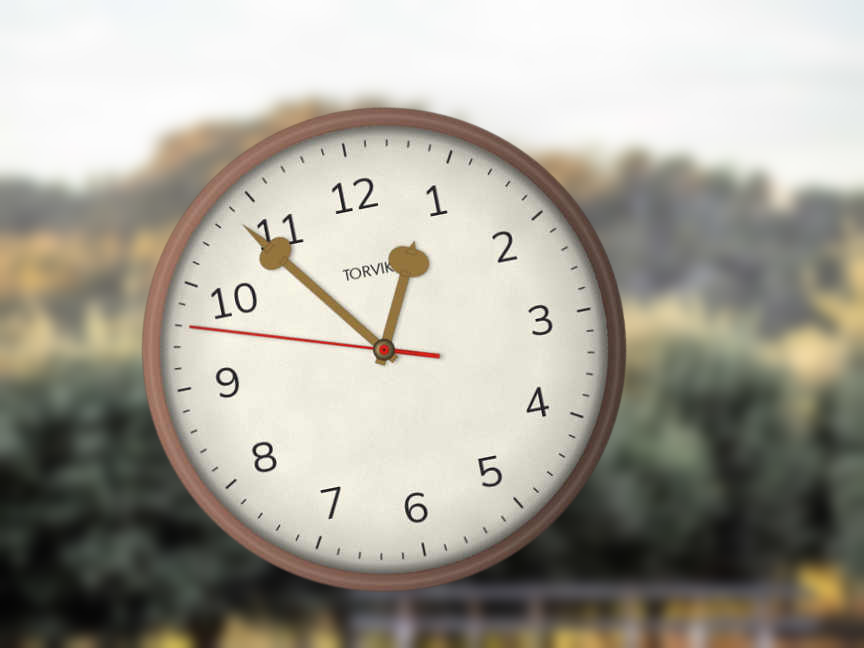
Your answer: 12 h 53 min 48 s
